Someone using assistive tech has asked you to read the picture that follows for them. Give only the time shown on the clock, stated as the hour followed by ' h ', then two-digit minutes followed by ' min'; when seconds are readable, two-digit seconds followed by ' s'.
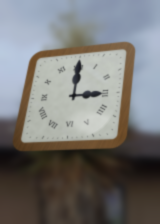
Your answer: 3 h 00 min
